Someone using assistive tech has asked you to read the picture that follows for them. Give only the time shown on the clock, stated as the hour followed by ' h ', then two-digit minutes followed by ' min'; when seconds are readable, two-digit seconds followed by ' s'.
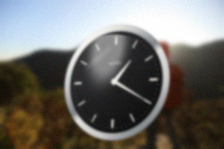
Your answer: 1 h 20 min
